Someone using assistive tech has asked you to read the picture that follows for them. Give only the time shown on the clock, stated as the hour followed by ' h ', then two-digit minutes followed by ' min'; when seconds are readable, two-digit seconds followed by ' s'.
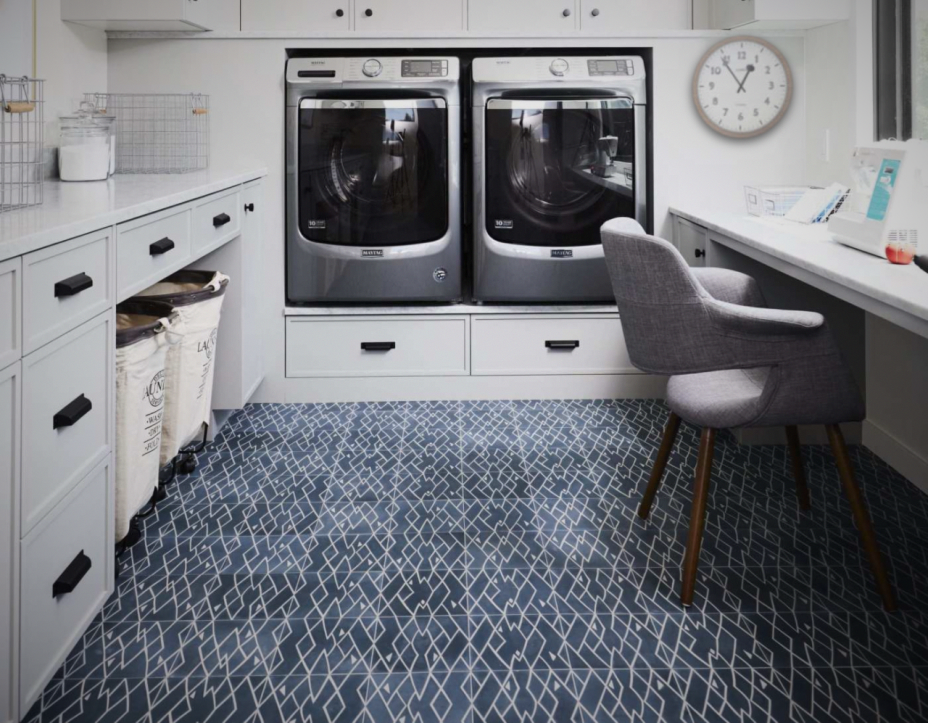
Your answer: 12 h 54 min
